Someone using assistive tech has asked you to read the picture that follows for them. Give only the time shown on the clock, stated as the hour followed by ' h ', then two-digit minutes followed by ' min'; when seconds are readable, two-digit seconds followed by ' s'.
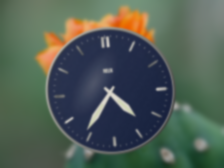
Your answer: 4 h 36 min
